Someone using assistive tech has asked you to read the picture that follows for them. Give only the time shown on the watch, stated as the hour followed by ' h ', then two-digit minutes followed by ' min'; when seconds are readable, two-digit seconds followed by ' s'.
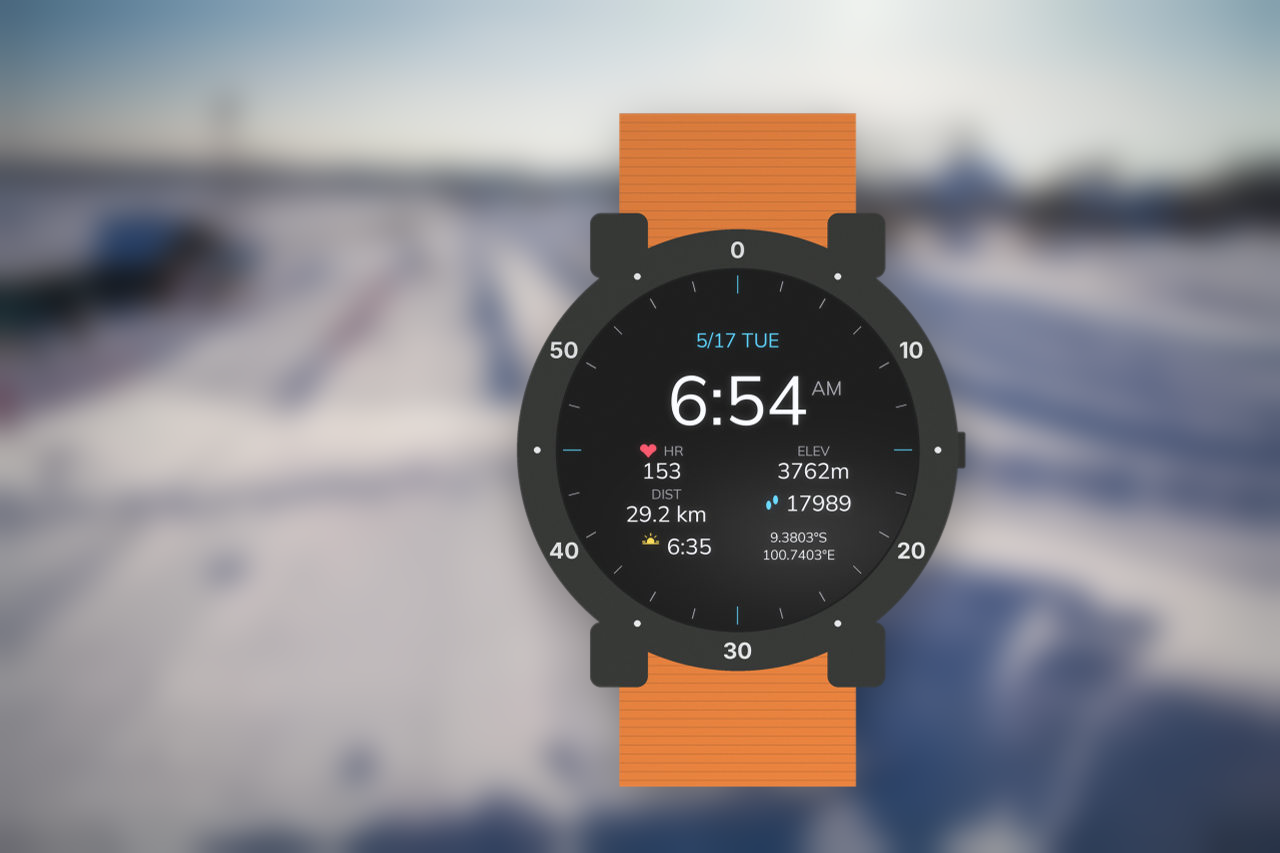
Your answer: 6 h 54 min
